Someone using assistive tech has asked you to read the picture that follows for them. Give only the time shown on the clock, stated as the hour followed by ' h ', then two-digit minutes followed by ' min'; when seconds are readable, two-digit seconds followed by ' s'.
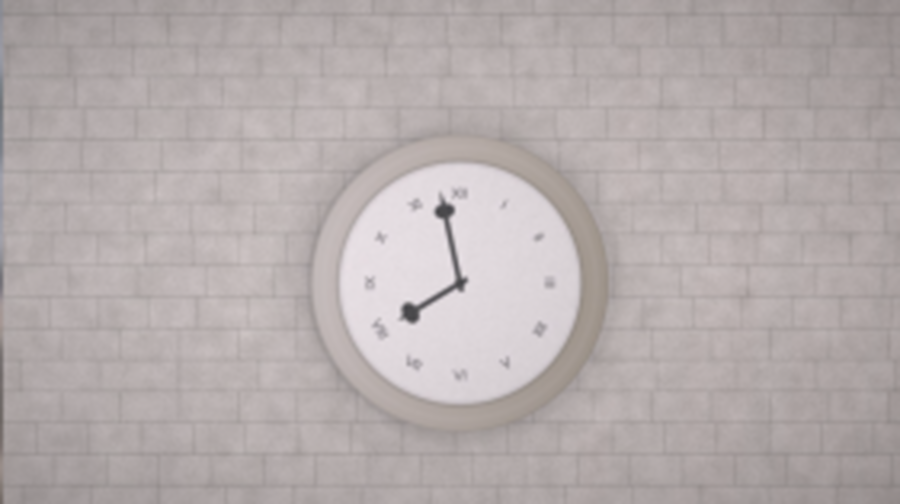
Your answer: 7 h 58 min
